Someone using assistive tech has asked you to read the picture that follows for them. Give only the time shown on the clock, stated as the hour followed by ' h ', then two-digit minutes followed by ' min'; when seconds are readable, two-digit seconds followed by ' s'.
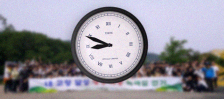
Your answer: 8 h 49 min
